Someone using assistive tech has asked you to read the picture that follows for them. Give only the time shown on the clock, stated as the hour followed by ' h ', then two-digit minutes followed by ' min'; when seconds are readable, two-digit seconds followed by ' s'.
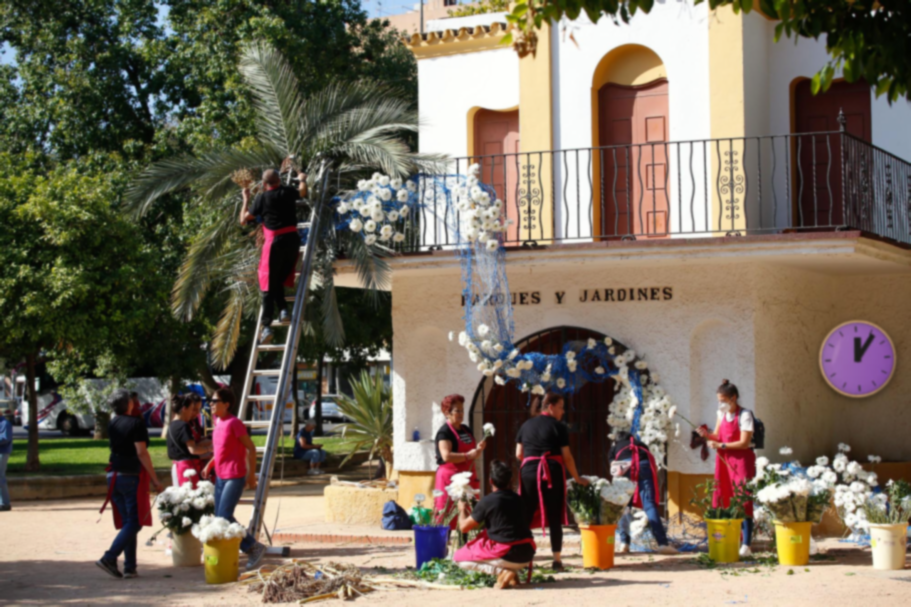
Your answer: 12 h 06 min
